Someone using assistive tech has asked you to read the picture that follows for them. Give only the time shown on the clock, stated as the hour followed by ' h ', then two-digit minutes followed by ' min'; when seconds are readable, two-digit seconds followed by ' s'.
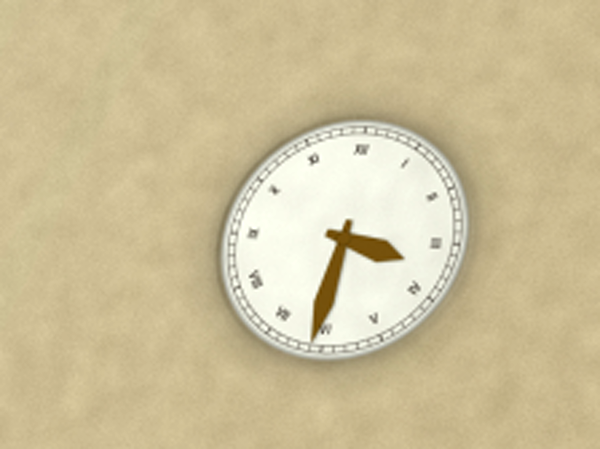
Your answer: 3 h 31 min
